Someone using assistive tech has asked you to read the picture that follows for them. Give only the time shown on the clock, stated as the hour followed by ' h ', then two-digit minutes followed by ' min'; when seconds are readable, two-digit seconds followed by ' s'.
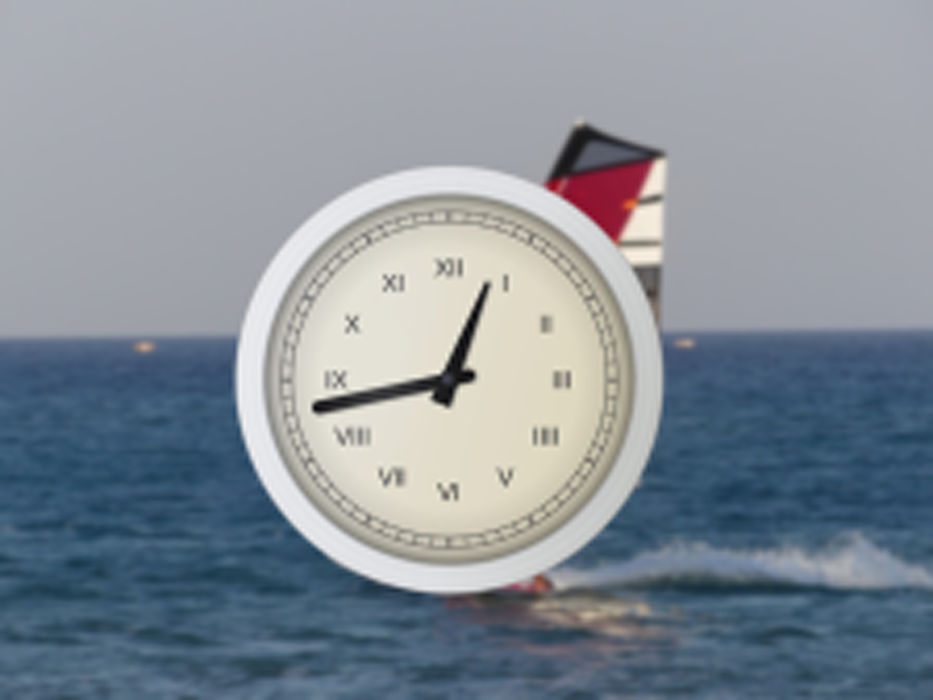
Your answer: 12 h 43 min
